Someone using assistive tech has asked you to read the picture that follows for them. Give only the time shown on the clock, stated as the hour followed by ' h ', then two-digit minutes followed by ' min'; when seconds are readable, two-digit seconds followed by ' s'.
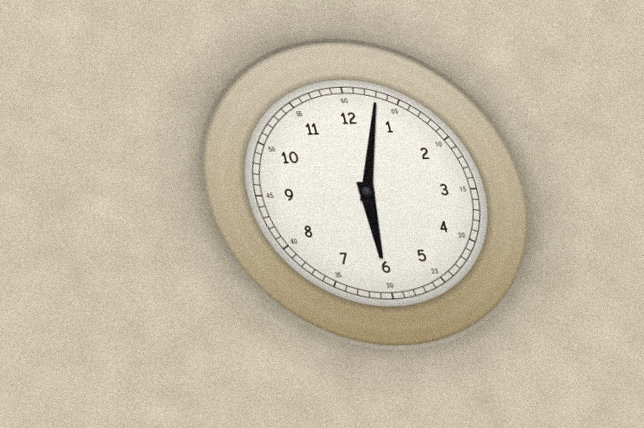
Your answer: 6 h 03 min
